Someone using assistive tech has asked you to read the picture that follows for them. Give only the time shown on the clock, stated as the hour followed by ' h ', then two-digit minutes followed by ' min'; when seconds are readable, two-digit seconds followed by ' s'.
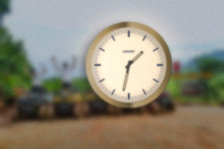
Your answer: 1 h 32 min
